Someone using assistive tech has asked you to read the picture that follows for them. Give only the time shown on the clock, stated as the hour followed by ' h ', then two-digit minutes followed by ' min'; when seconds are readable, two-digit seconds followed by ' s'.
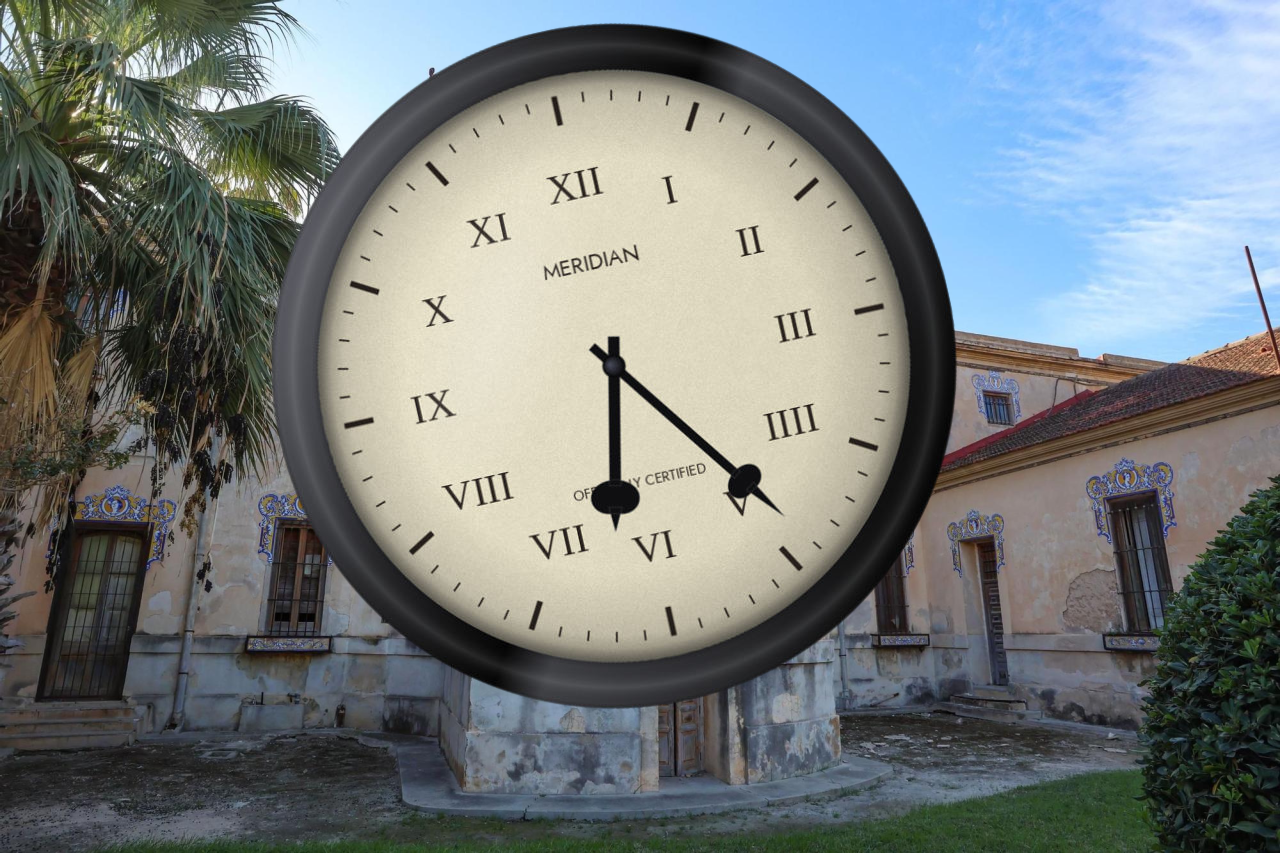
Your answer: 6 h 24 min
